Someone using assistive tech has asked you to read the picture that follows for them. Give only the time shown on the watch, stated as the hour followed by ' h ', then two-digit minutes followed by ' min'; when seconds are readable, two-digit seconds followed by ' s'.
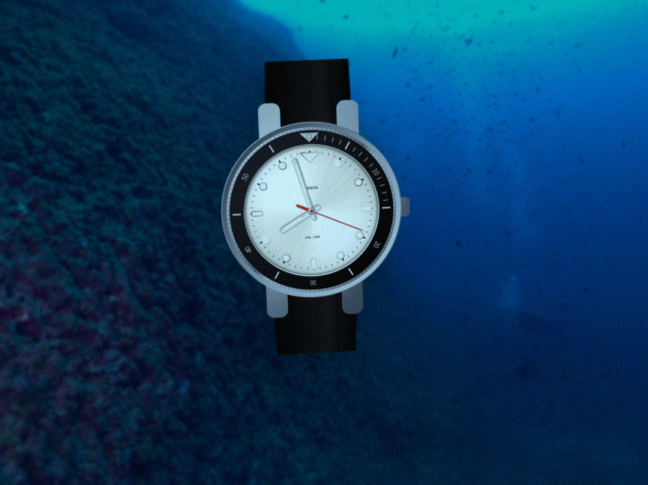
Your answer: 7 h 57 min 19 s
